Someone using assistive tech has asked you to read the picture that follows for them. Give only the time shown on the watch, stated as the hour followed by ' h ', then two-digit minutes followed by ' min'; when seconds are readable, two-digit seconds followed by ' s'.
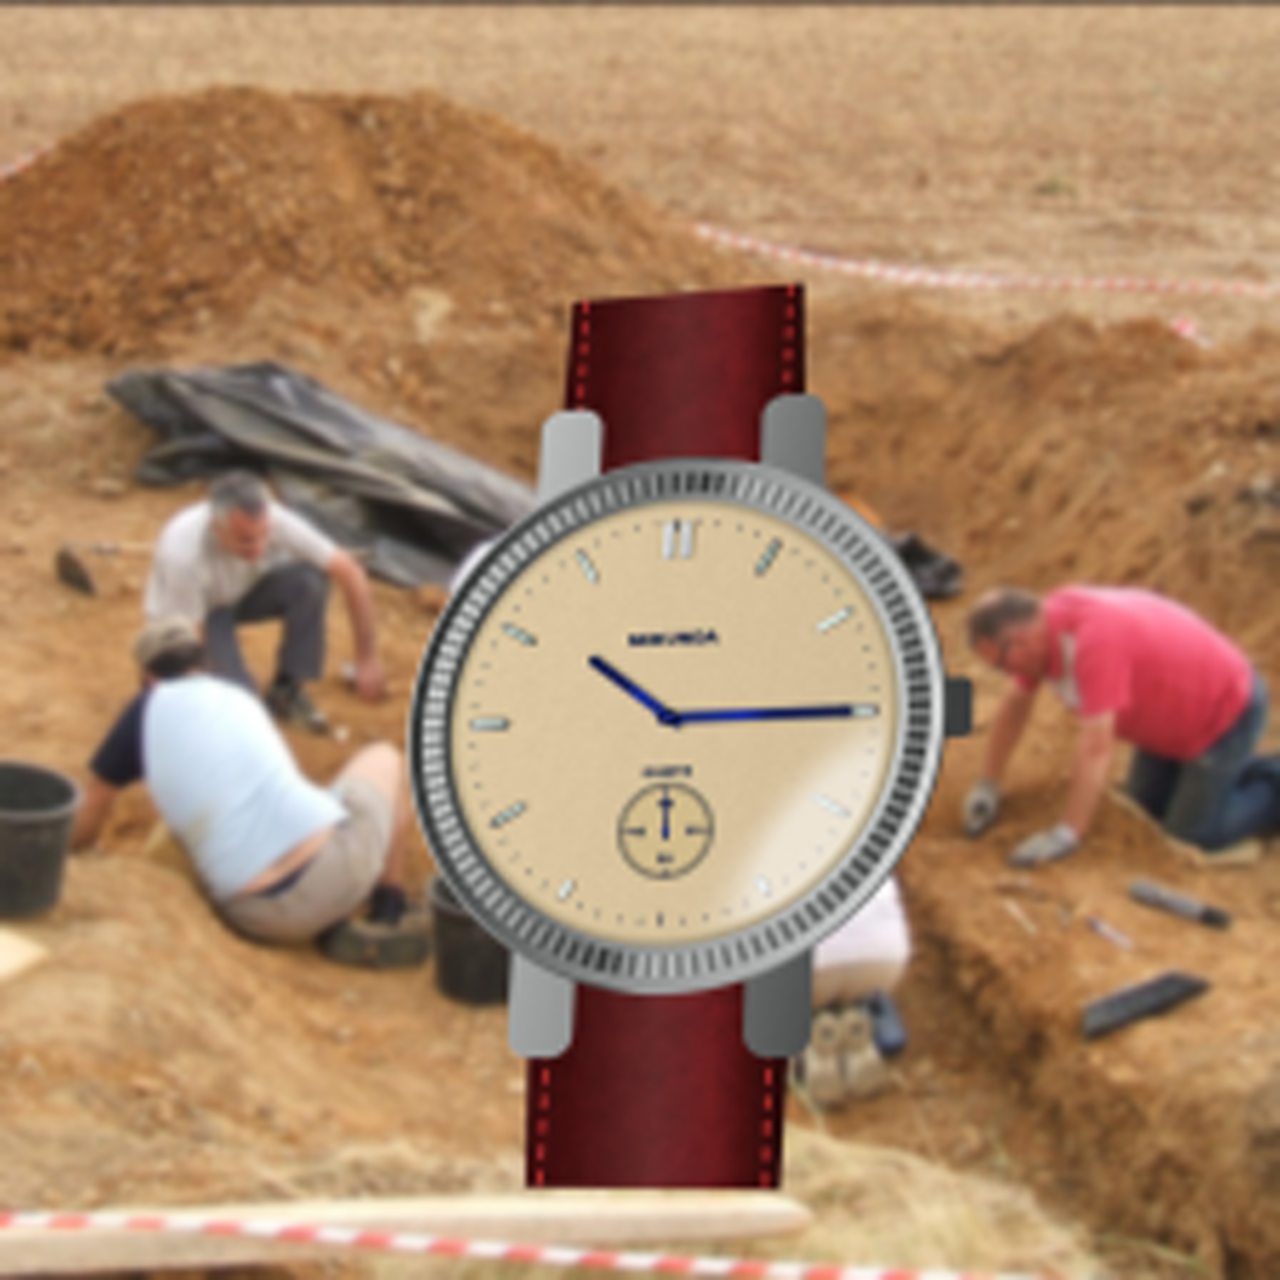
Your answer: 10 h 15 min
